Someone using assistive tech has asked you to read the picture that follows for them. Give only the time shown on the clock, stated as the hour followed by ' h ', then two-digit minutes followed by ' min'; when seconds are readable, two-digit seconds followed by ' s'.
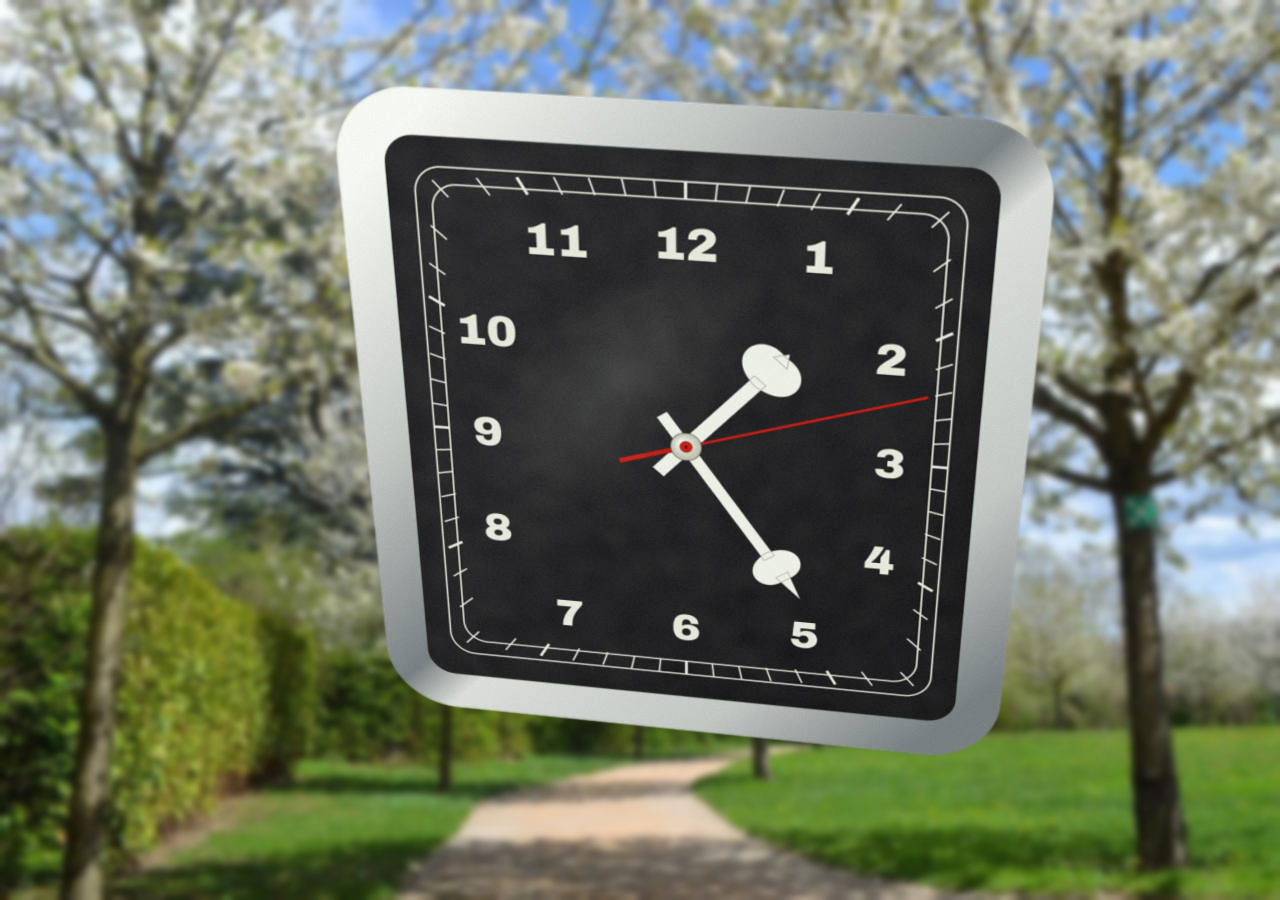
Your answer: 1 h 24 min 12 s
